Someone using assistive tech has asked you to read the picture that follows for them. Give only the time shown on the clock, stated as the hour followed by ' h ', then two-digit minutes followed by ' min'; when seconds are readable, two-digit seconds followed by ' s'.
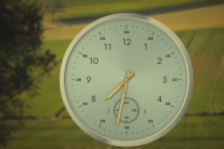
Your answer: 7 h 32 min
